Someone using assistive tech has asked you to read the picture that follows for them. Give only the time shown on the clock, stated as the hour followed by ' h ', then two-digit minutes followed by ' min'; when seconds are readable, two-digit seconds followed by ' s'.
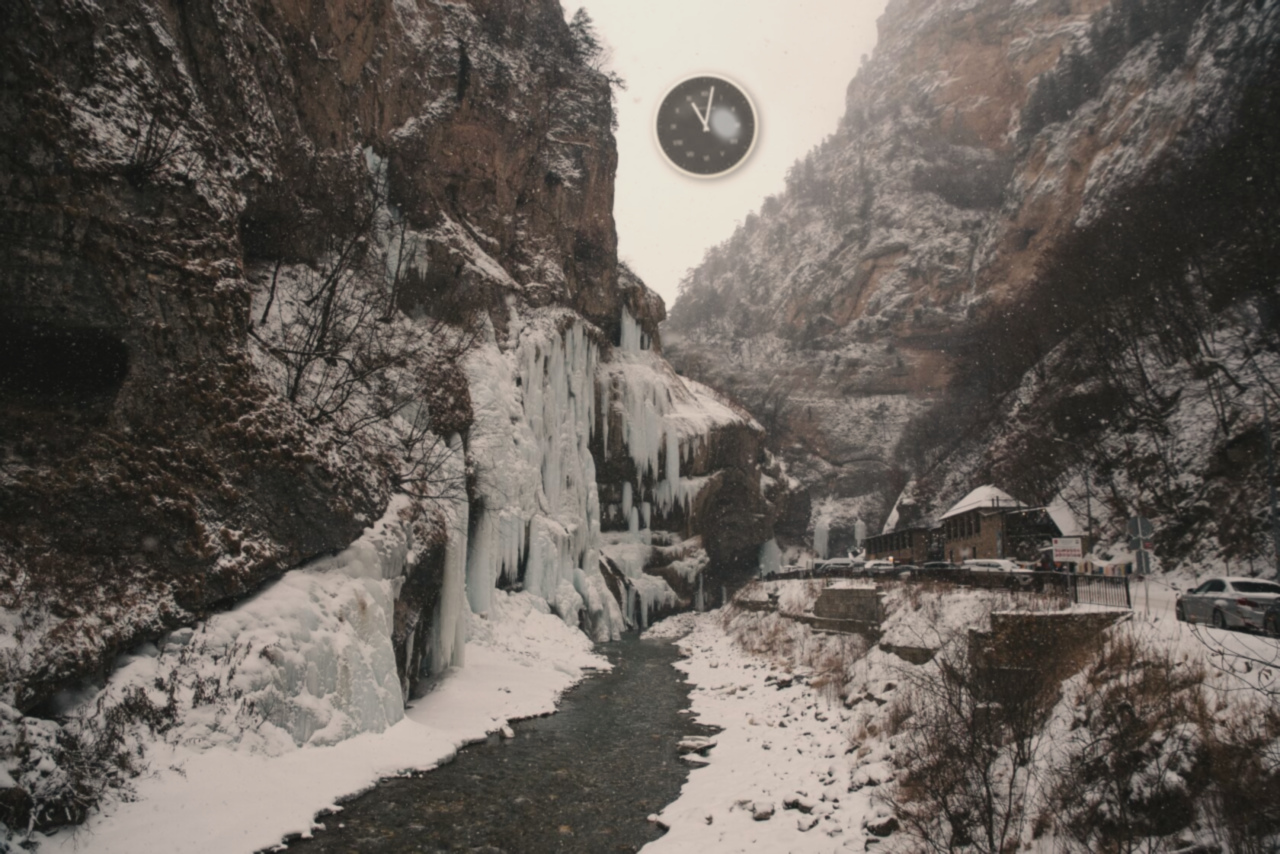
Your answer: 11 h 02 min
